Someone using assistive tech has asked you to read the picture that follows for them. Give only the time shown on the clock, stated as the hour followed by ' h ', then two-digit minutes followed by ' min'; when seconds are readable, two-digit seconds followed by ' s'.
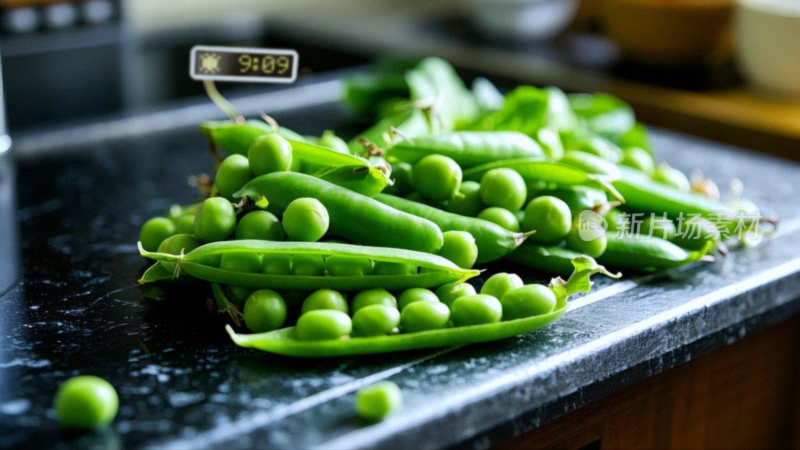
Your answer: 9 h 09 min
